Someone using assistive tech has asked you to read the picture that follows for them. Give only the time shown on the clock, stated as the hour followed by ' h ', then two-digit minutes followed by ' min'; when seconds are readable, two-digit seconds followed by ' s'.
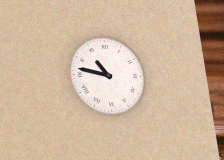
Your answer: 10 h 47 min
